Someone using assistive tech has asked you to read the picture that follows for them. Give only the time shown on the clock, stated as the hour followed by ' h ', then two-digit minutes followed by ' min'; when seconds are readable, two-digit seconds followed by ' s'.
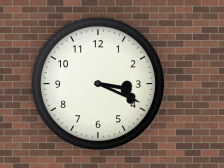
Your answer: 3 h 19 min
